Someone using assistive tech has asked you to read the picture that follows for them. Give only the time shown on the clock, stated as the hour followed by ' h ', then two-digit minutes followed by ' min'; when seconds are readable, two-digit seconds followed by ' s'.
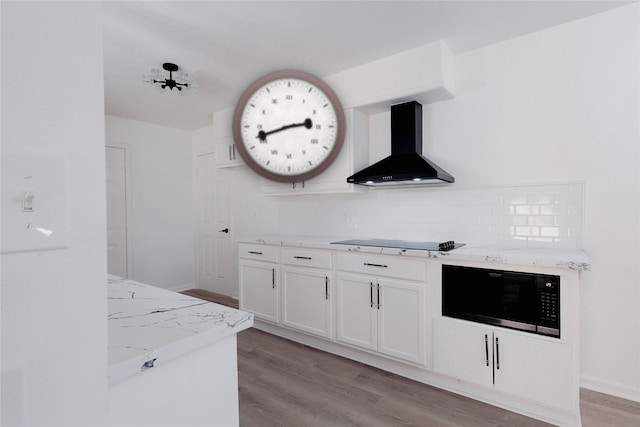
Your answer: 2 h 42 min
